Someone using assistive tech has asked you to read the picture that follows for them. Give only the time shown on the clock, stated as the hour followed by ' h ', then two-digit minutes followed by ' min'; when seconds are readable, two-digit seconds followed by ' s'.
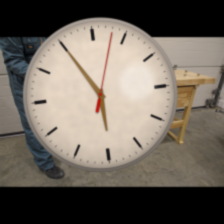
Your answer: 5 h 55 min 03 s
